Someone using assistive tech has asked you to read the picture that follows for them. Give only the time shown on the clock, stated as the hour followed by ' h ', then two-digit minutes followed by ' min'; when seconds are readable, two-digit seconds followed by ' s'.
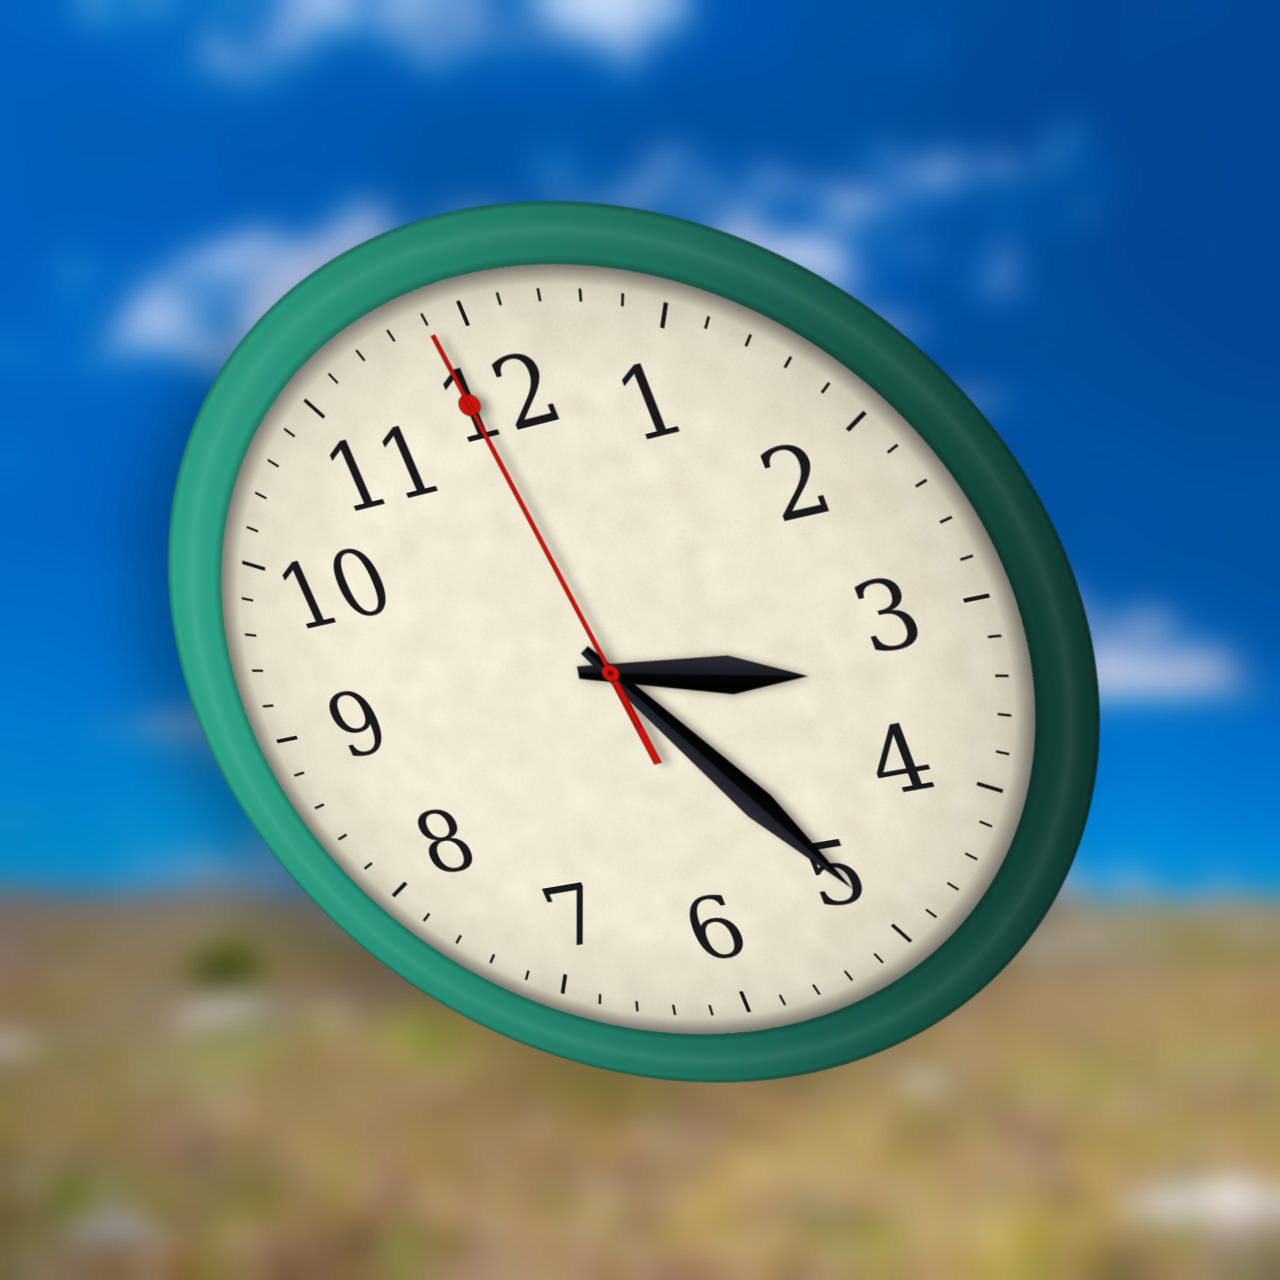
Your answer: 3 h 24 min 59 s
